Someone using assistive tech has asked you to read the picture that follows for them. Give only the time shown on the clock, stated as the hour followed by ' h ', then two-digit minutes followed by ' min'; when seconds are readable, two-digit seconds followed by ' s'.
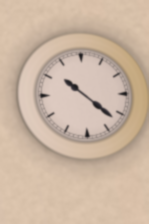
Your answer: 10 h 22 min
